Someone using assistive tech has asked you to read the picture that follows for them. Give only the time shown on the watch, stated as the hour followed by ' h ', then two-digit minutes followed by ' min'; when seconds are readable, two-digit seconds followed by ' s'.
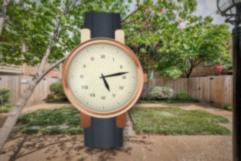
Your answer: 5 h 13 min
